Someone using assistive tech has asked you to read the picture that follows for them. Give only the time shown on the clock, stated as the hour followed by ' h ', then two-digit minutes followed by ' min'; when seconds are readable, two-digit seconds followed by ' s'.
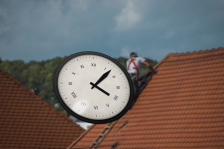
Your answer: 4 h 07 min
